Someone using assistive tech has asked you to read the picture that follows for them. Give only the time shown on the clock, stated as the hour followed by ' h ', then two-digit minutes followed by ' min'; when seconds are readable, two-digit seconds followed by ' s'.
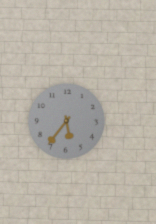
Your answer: 5 h 36 min
